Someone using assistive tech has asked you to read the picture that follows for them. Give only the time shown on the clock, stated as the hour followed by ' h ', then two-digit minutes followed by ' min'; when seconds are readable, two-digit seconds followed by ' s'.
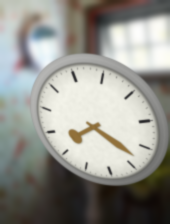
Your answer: 8 h 23 min
